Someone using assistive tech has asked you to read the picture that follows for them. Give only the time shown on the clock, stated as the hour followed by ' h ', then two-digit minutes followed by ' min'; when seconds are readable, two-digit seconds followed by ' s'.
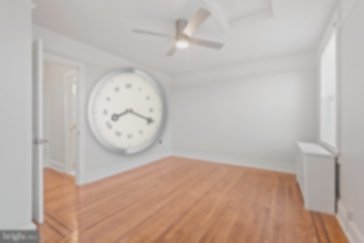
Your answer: 8 h 19 min
